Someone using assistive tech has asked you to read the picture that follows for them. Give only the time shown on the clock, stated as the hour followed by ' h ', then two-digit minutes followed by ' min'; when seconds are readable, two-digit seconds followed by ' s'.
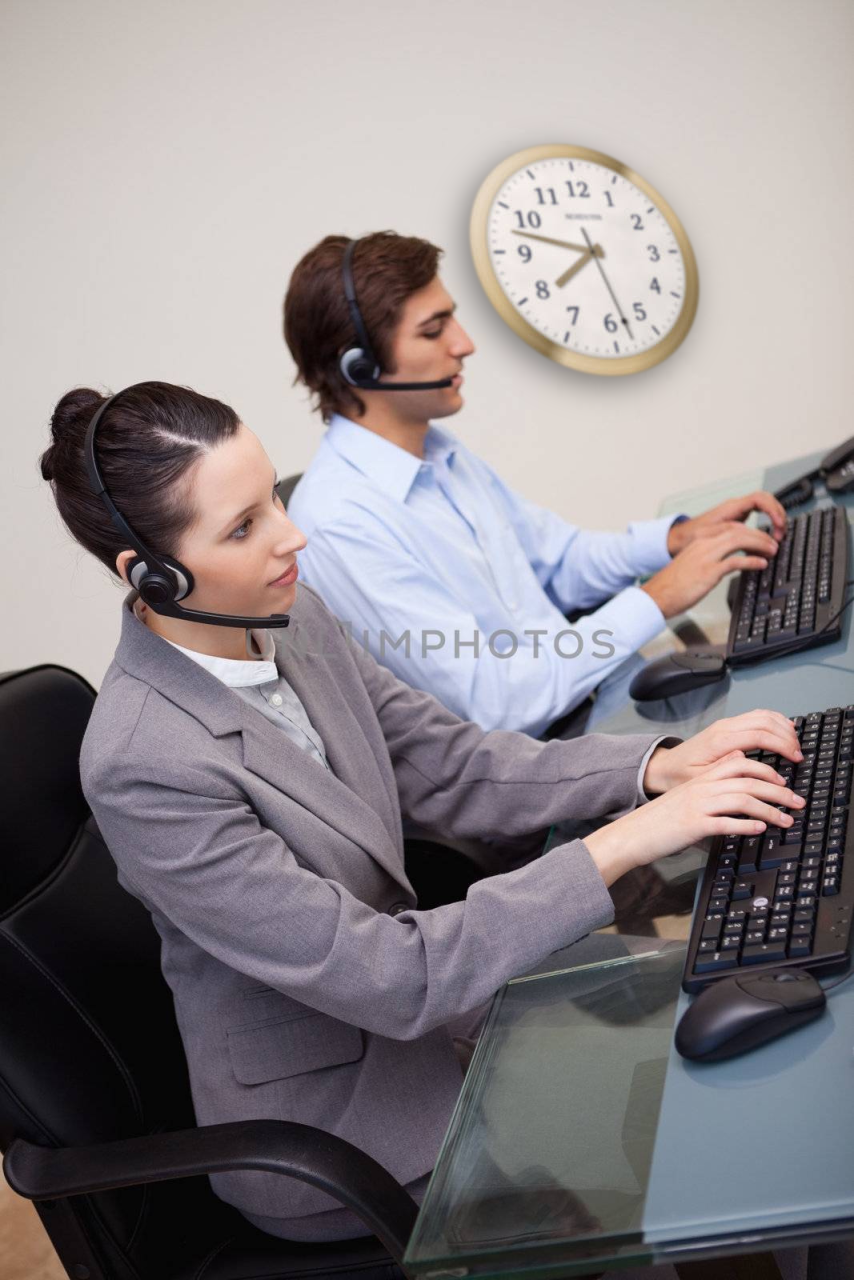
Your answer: 7 h 47 min 28 s
